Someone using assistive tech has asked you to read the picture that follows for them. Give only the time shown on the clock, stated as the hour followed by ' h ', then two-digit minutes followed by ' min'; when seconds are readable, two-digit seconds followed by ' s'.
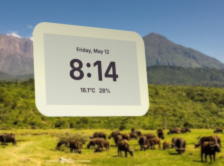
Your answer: 8 h 14 min
